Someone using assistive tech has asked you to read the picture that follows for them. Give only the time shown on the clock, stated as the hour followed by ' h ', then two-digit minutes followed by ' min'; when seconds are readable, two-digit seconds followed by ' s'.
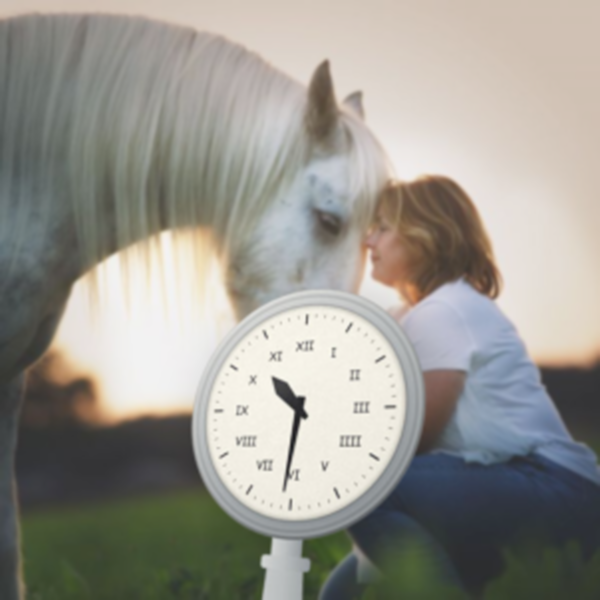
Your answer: 10 h 31 min
